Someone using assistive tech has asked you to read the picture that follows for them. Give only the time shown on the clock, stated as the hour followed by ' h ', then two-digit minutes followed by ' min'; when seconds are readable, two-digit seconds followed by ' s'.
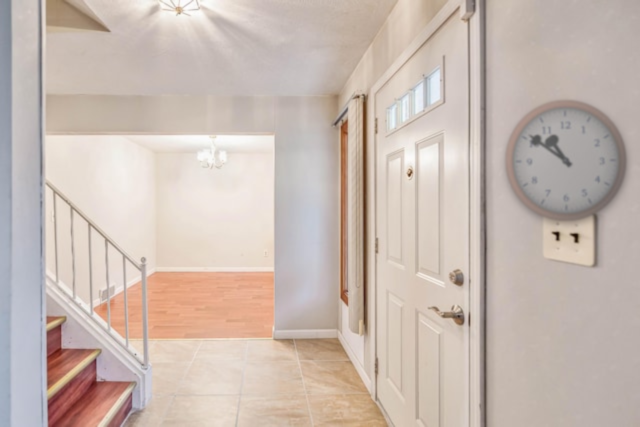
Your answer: 10 h 51 min
